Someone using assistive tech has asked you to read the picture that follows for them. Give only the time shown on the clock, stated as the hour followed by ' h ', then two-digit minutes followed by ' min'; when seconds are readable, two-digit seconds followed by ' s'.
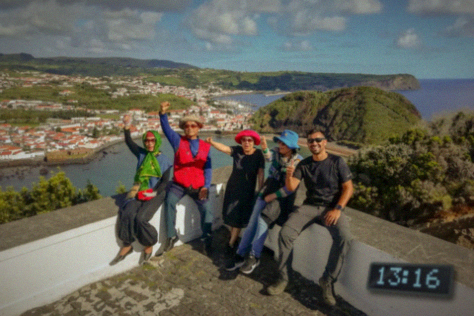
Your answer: 13 h 16 min
